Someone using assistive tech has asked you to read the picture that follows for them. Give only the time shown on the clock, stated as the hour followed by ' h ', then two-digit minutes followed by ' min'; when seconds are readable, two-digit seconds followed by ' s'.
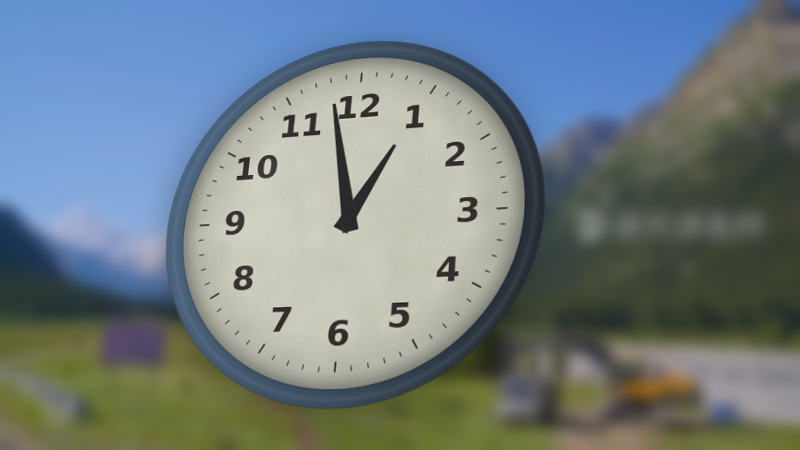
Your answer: 12 h 58 min
